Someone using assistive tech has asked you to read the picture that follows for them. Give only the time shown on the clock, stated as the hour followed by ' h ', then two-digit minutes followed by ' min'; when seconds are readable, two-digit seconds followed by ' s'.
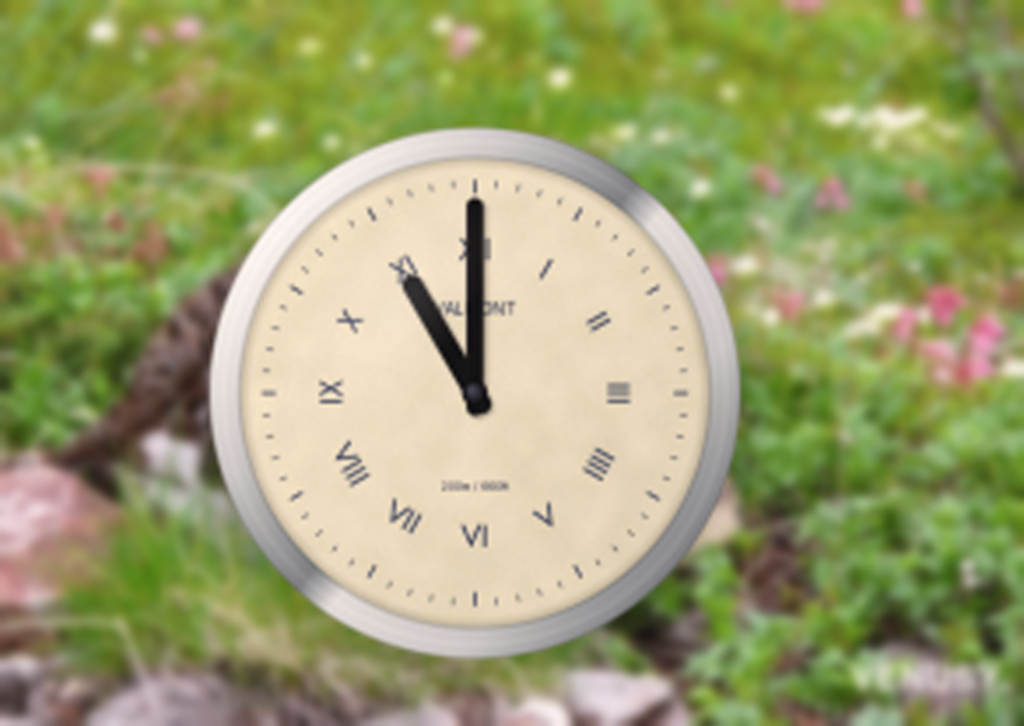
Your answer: 11 h 00 min
